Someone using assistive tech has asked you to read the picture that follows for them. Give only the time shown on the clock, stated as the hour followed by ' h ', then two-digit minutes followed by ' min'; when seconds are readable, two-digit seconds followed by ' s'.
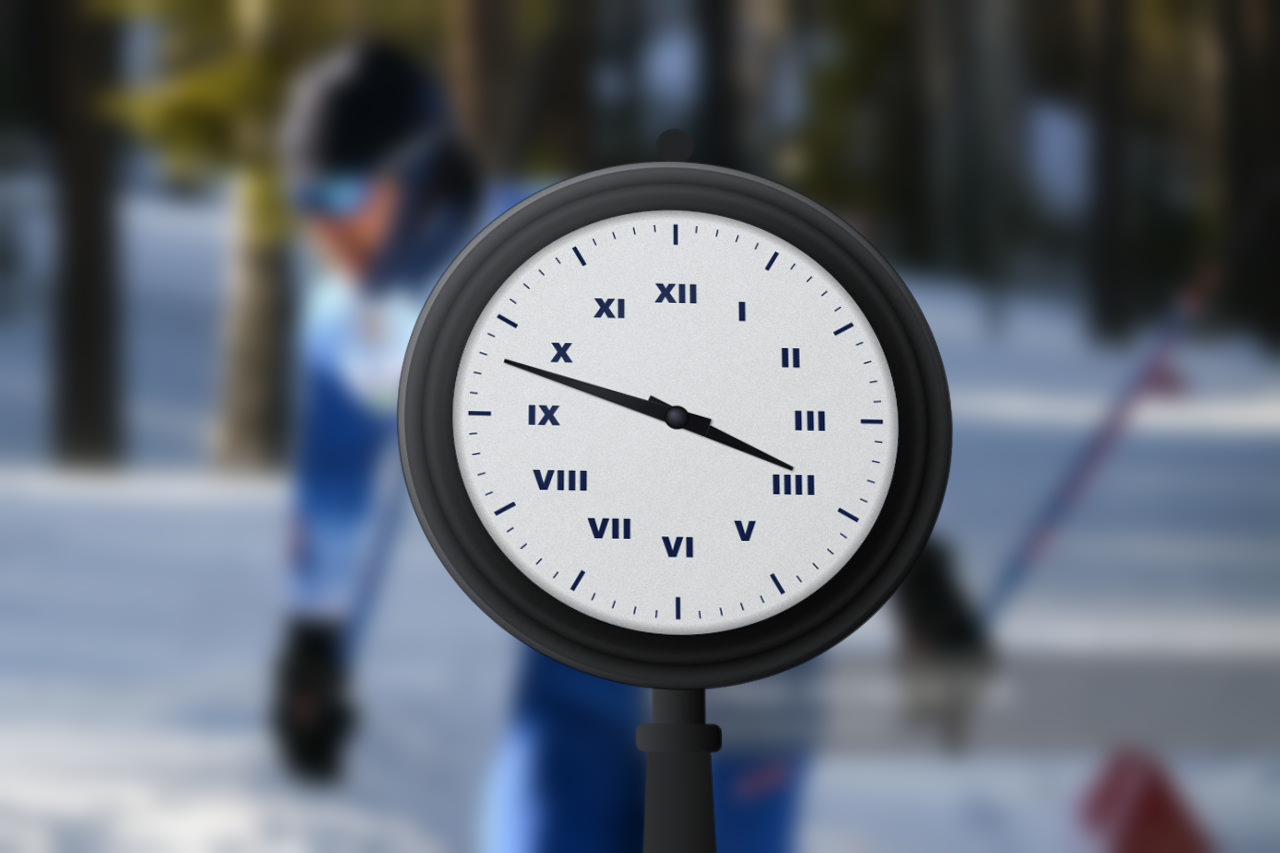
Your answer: 3 h 48 min
